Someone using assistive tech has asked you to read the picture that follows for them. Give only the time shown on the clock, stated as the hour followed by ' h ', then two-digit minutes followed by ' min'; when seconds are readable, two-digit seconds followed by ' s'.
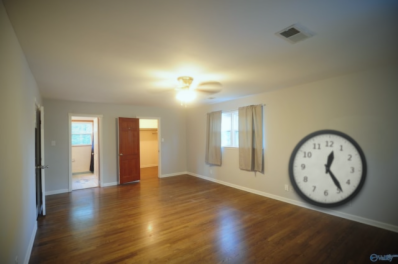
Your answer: 12 h 24 min
